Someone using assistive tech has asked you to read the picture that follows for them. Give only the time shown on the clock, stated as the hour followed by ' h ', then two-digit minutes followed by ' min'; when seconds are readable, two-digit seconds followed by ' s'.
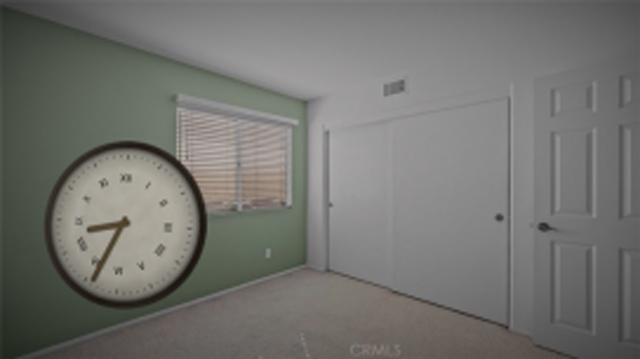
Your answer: 8 h 34 min
